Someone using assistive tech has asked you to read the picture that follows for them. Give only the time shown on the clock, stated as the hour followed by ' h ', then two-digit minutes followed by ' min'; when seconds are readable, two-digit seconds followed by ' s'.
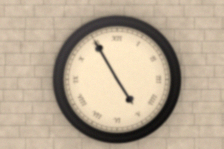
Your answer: 4 h 55 min
